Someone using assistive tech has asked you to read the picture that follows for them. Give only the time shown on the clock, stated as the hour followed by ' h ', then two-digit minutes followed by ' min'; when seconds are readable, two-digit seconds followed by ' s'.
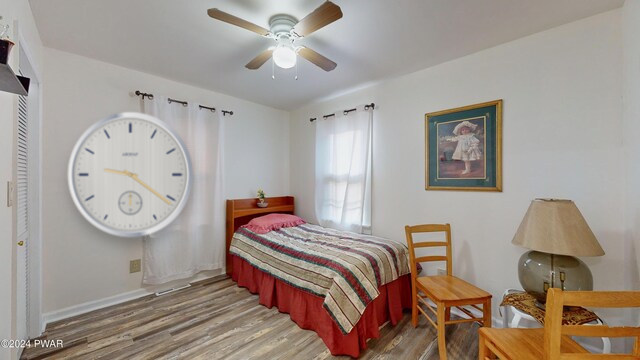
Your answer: 9 h 21 min
